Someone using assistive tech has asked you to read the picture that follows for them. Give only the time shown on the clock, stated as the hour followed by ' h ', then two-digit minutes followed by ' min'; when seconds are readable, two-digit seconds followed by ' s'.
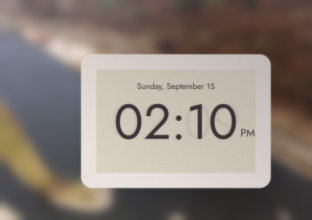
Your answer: 2 h 10 min
